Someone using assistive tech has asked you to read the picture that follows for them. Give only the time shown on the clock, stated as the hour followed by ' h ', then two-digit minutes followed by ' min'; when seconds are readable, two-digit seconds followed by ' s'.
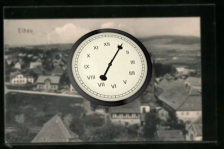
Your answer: 7 h 06 min
